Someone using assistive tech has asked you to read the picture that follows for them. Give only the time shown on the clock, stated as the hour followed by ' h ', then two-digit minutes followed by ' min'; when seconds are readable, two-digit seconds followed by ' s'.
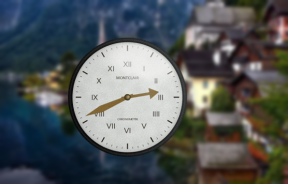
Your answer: 2 h 41 min
